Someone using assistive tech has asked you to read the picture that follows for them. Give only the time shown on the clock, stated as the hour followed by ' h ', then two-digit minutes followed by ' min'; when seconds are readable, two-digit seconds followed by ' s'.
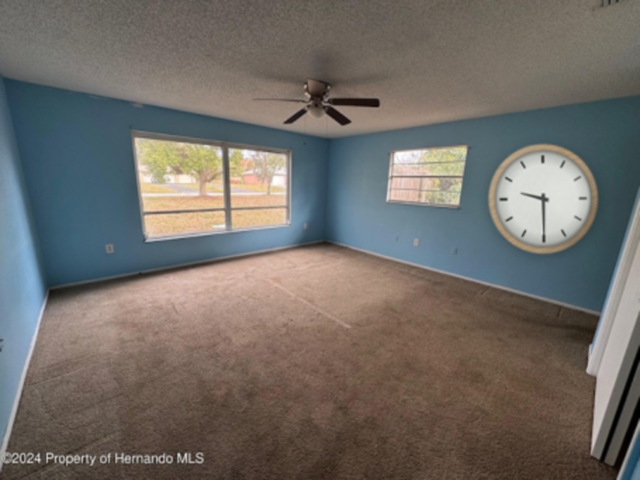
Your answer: 9 h 30 min
